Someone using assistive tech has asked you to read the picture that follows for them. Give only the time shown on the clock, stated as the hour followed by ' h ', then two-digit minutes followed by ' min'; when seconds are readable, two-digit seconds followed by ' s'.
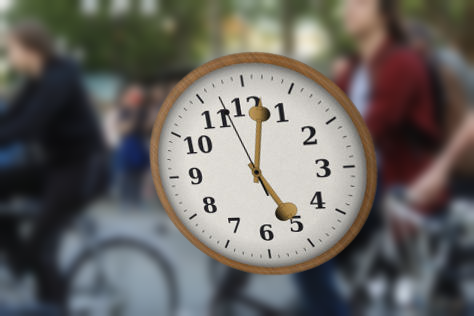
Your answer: 5 h 01 min 57 s
